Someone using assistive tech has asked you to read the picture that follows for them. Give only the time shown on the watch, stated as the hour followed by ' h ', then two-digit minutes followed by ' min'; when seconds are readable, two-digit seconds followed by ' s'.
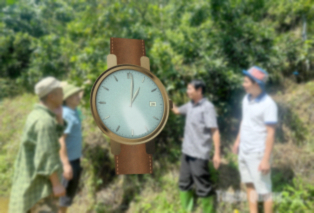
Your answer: 1 h 01 min
